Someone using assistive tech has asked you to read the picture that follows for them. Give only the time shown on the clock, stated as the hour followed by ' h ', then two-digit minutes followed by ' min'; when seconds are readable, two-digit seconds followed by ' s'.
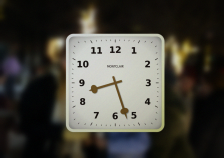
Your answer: 8 h 27 min
